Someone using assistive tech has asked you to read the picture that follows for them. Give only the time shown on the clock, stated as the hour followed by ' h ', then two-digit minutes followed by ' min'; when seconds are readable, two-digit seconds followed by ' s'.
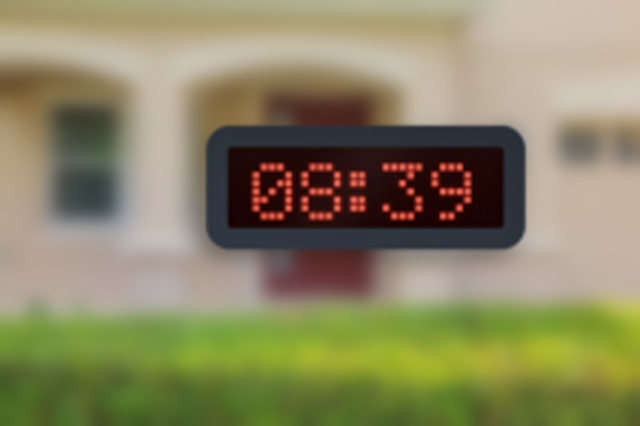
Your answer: 8 h 39 min
